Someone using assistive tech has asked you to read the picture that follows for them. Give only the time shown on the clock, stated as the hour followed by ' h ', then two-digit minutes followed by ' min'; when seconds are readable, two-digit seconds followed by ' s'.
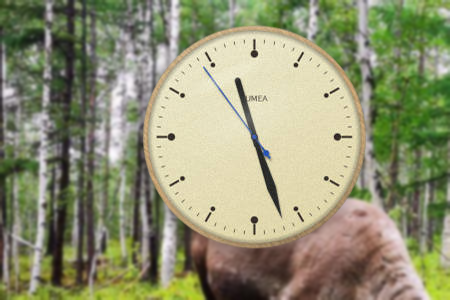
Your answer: 11 h 26 min 54 s
